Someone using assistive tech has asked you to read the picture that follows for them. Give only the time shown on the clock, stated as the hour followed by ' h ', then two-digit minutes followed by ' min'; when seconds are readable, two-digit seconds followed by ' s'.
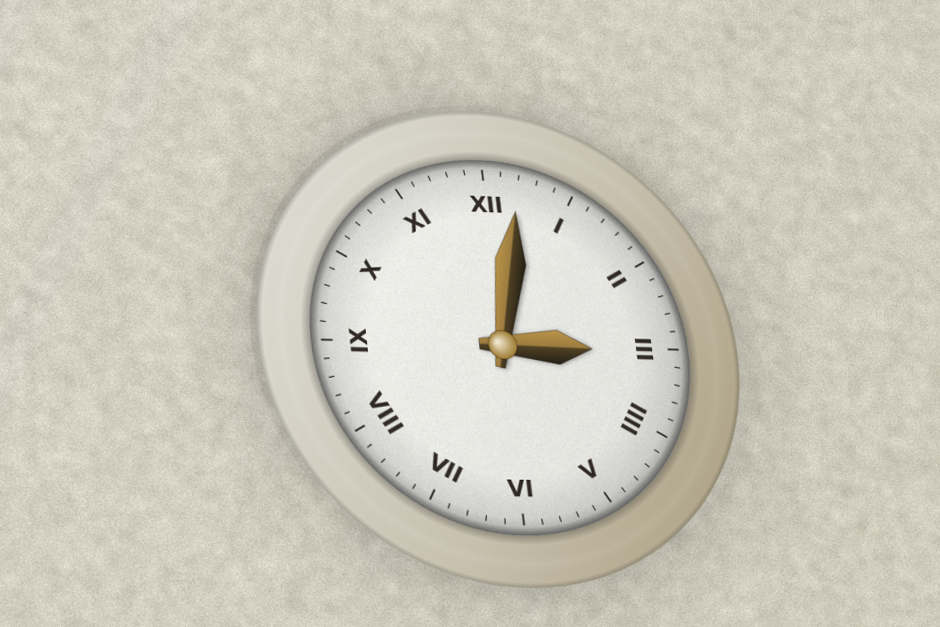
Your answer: 3 h 02 min
